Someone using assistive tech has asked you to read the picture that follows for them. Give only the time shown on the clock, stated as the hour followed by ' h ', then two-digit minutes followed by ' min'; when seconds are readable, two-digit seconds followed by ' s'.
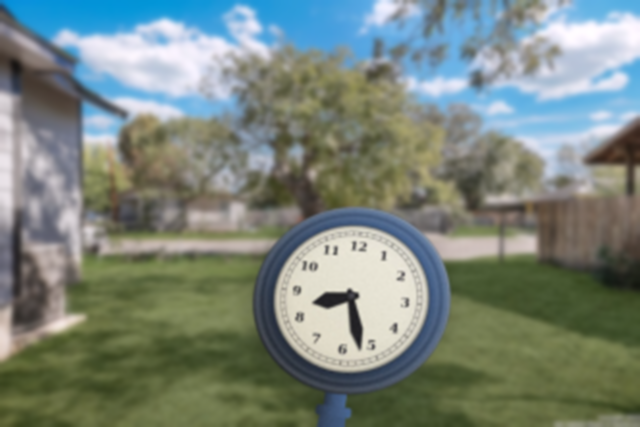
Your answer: 8 h 27 min
